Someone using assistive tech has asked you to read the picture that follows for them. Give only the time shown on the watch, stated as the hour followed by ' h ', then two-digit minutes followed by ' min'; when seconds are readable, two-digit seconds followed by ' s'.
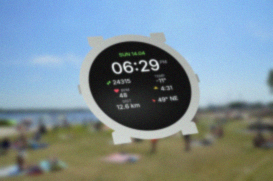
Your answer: 6 h 29 min
